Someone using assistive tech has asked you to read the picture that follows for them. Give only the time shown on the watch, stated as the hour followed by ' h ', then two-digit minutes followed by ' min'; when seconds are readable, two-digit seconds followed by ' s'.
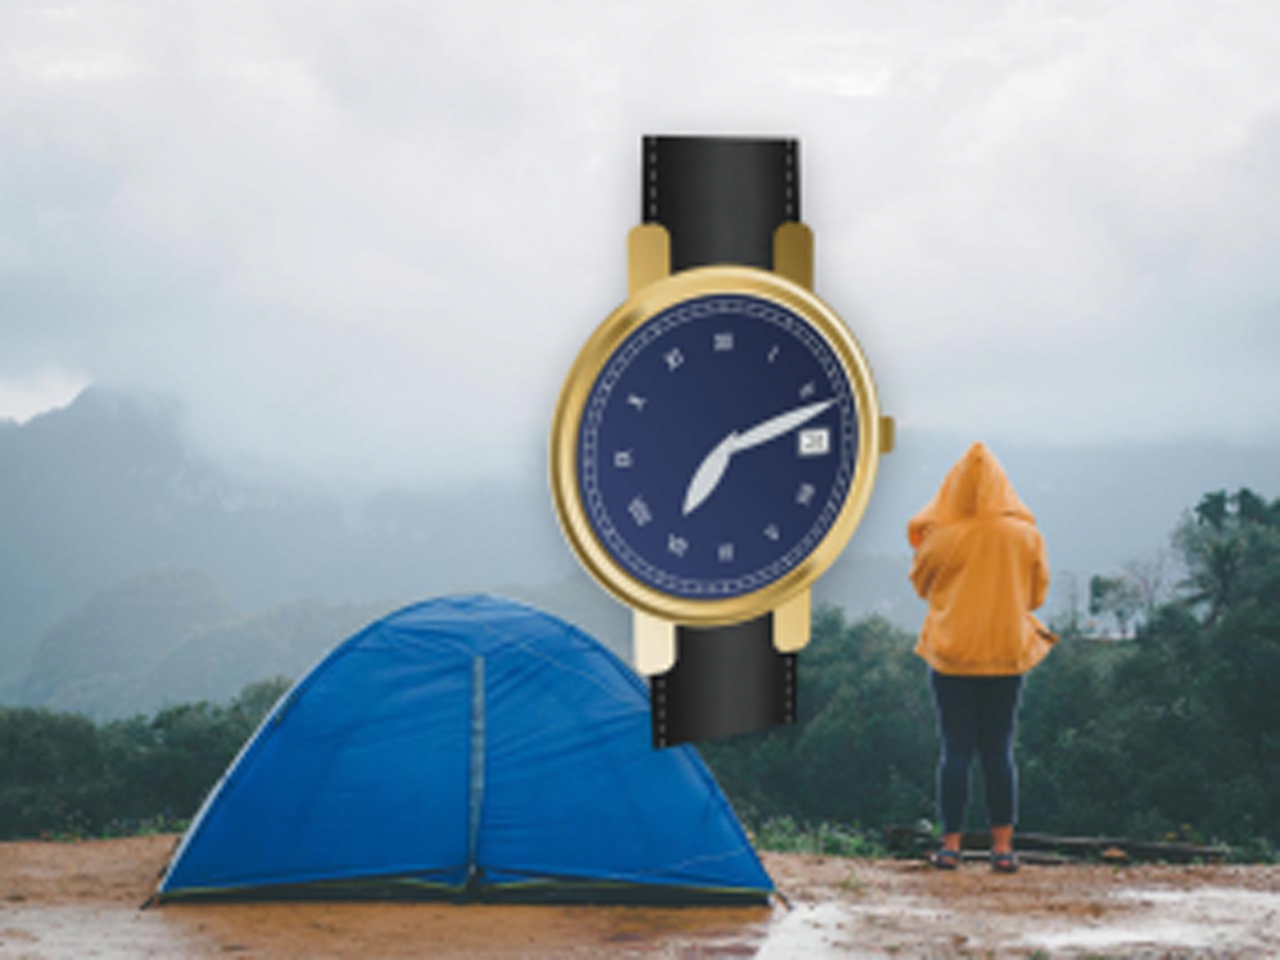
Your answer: 7 h 12 min
